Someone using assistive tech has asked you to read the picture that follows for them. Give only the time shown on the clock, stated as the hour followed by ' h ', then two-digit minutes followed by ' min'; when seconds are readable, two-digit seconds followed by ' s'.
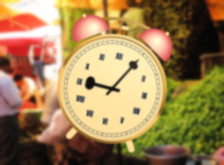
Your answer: 9 h 05 min
